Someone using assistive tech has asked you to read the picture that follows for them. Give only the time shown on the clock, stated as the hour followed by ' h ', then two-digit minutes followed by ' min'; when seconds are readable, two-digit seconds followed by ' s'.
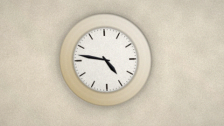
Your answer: 4 h 47 min
